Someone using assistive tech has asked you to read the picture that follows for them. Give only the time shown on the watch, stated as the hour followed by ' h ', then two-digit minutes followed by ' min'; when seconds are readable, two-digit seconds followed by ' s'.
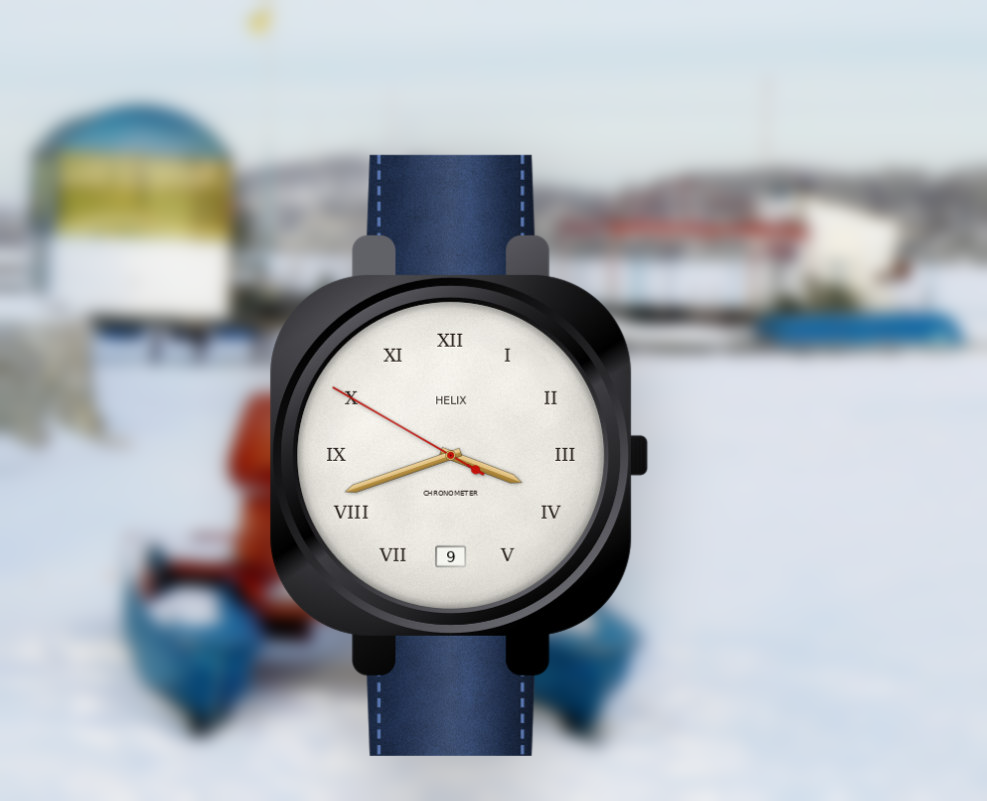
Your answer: 3 h 41 min 50 s
